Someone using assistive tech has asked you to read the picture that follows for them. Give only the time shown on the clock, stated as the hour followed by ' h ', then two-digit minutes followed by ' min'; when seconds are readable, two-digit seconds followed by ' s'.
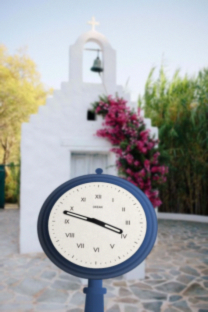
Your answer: 3 h 48 min
